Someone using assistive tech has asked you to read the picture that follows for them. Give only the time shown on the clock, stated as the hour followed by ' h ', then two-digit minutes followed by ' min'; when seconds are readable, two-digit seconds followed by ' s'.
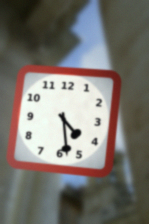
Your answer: 4 h 28 min
